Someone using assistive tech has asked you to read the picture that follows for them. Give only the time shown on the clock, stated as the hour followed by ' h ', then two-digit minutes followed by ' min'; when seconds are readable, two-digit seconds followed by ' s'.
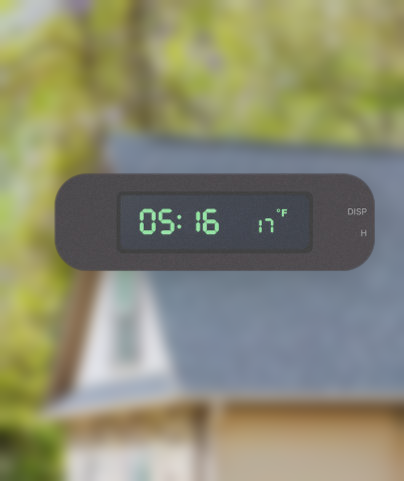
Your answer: 5 h 16 min
